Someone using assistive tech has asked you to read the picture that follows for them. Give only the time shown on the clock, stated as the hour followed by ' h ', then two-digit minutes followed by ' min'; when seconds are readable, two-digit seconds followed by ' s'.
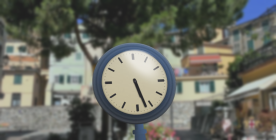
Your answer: 5 h 27 min
